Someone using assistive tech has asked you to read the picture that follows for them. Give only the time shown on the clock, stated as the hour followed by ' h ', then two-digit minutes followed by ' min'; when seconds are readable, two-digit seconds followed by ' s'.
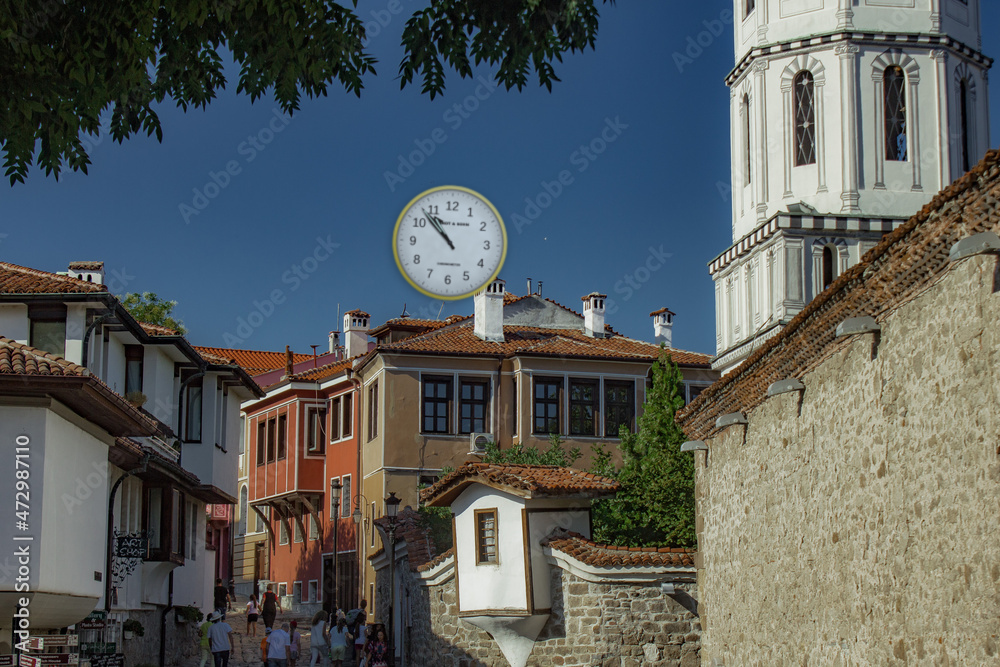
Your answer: 10 h 53 min
